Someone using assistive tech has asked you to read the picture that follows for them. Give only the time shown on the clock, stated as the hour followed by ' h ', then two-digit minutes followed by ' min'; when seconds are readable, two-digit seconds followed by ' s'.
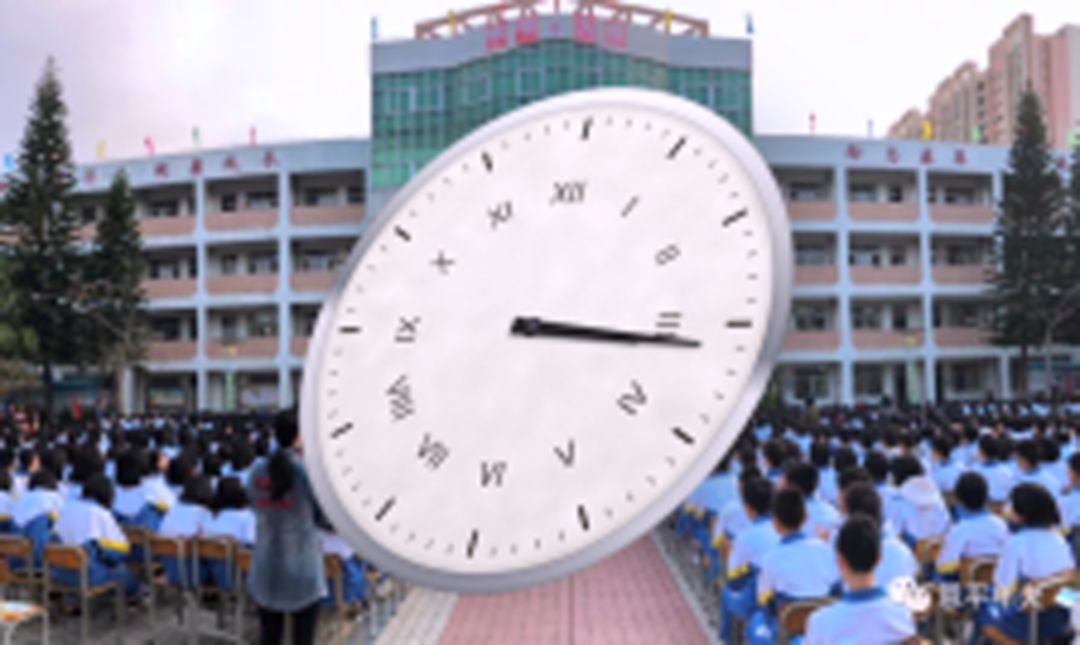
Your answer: 3 h 16 min
